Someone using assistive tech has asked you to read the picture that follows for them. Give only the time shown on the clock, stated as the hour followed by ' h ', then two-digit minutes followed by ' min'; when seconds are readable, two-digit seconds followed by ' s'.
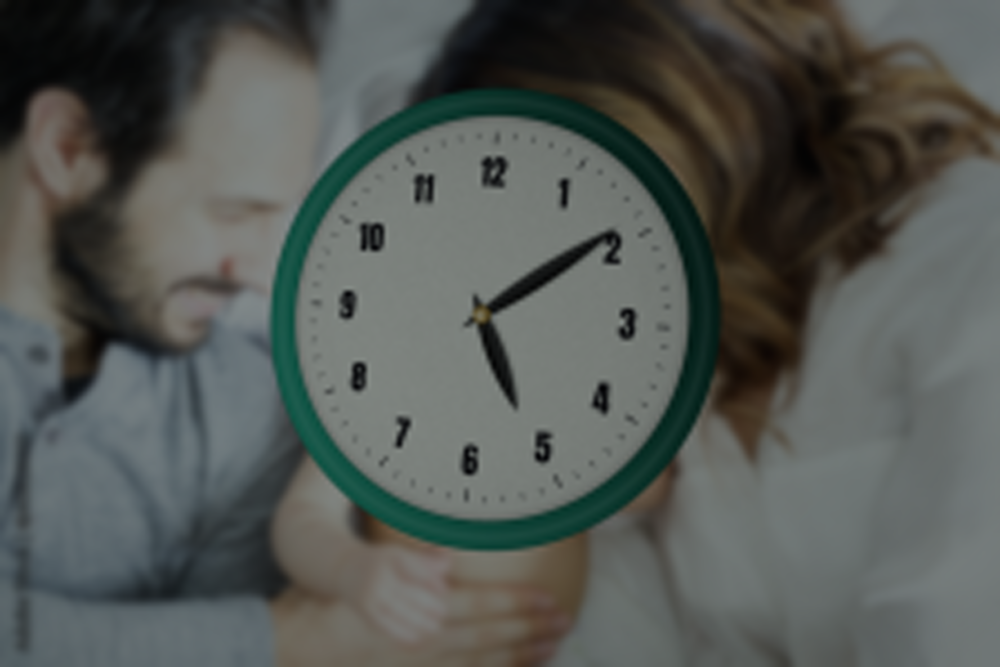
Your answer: 5 h 09 min
